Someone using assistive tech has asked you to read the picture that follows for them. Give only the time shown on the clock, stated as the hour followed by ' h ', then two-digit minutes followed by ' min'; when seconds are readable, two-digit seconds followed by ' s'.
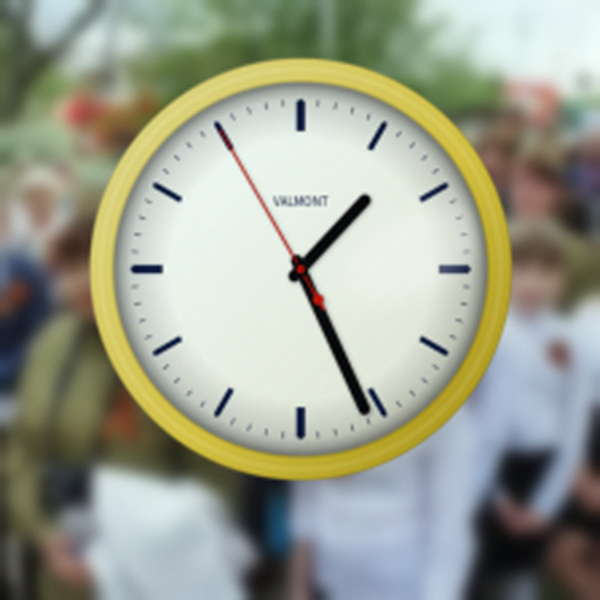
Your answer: 1 h 25 min 55 s
